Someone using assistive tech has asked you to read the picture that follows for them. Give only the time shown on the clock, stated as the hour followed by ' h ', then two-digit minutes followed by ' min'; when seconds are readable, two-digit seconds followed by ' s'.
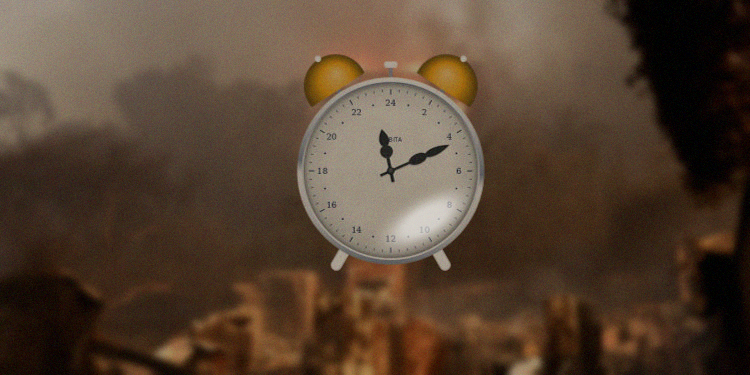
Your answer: 23 h 11 min
